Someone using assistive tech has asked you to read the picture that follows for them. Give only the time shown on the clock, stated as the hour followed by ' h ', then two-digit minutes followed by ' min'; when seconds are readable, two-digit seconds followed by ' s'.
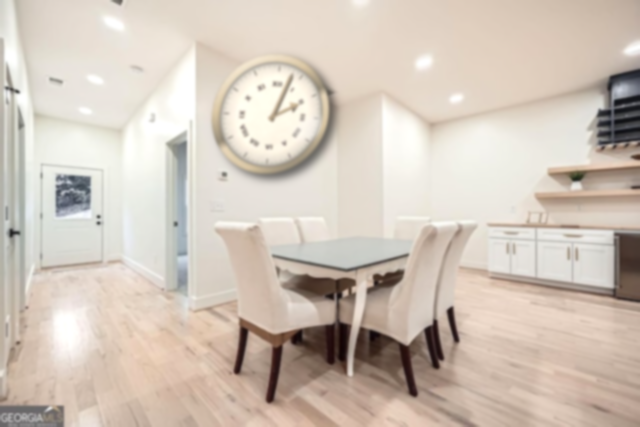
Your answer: 2 h 03 min
